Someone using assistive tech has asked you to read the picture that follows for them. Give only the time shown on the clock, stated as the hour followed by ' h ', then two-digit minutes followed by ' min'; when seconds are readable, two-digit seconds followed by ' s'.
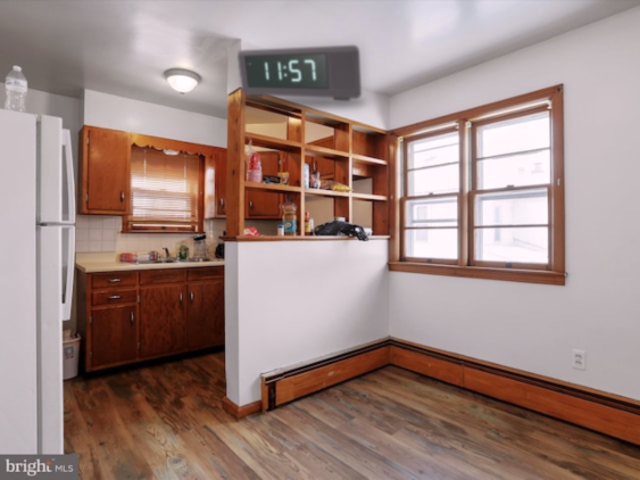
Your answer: 11 h 57 min
